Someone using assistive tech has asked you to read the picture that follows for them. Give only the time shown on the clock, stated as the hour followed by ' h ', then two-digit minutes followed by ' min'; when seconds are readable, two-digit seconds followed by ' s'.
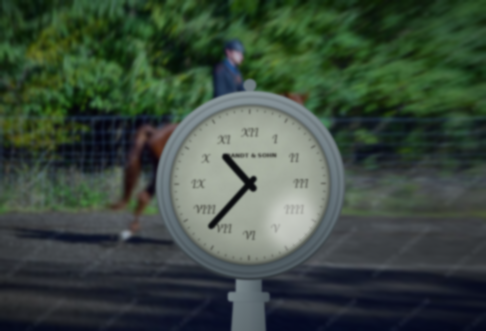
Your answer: 10 h 37 min
